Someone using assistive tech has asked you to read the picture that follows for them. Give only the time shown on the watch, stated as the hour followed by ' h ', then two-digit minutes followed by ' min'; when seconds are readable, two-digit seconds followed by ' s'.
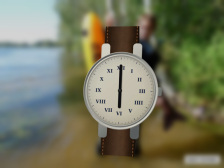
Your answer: 6 h 00 min
